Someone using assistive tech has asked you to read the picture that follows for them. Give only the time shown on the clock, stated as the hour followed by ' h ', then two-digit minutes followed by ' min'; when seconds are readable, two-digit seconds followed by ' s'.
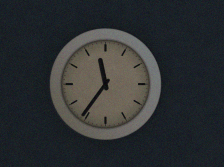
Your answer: 11 h 36 min
